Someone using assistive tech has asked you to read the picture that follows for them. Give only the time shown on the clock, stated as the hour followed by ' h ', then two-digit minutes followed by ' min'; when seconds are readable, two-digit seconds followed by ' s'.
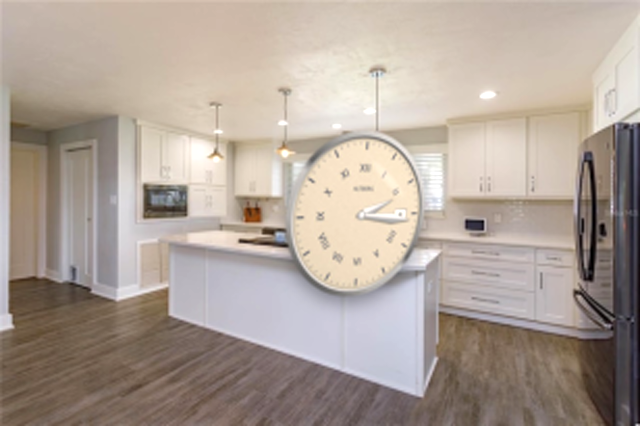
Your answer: 2 h 16 min
